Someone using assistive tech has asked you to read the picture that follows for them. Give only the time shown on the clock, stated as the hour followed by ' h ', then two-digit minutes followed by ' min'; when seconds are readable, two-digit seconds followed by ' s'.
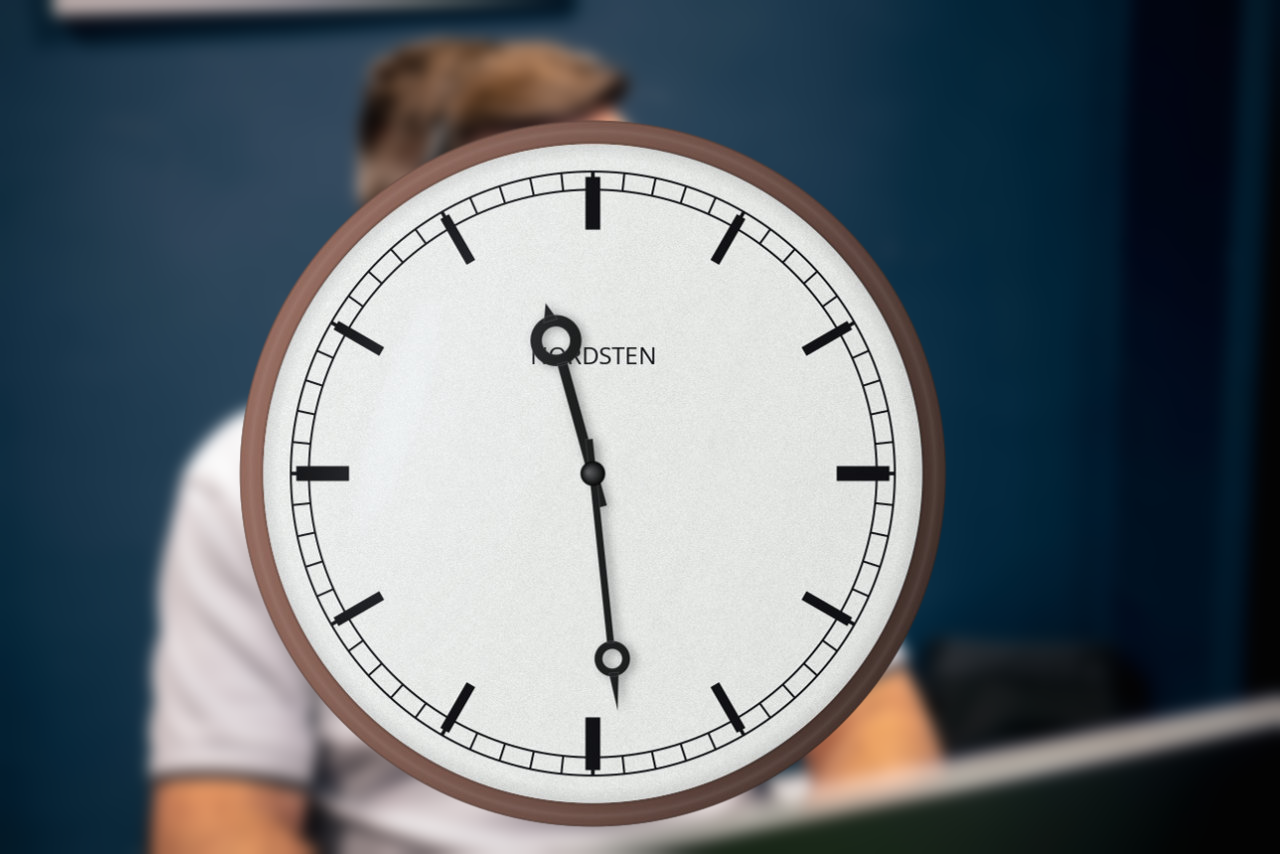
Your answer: 11 h 29 min
